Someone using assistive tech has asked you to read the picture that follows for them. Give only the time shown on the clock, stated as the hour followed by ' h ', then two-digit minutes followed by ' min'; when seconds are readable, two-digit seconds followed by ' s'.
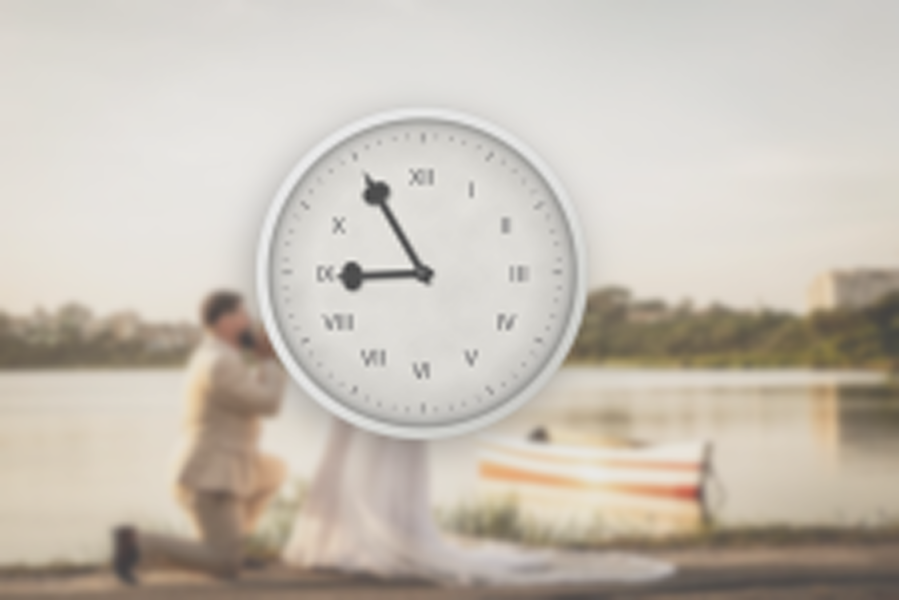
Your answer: 8 h 55 min
